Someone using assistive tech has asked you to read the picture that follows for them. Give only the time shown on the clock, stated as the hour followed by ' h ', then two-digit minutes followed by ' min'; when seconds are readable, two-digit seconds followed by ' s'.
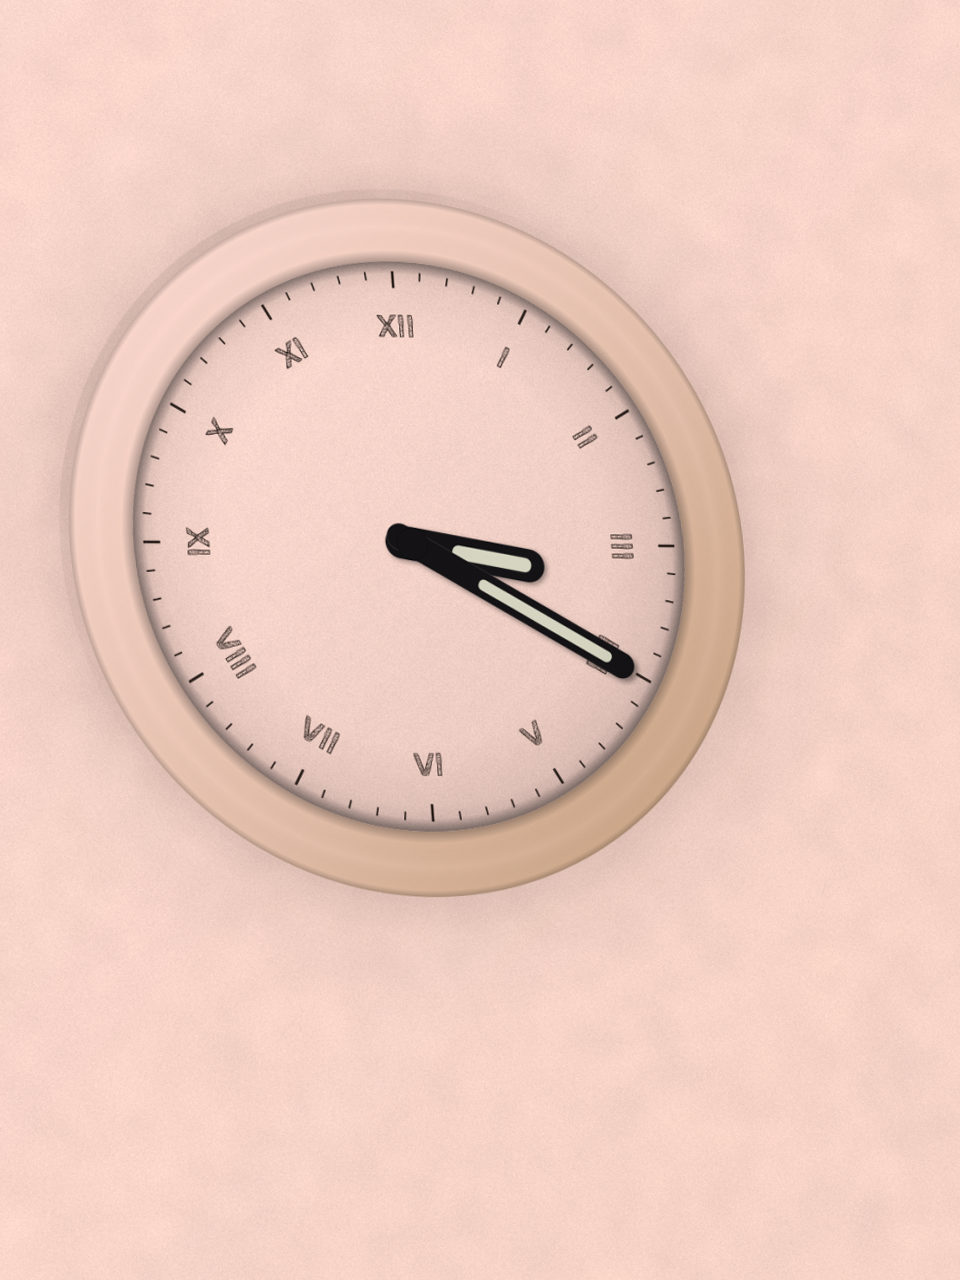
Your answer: 3 h 20 min
